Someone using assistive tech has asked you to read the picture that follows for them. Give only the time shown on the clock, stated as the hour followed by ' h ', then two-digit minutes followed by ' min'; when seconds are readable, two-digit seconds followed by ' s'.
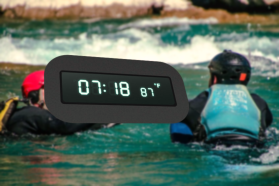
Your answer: 7 h 18 min
